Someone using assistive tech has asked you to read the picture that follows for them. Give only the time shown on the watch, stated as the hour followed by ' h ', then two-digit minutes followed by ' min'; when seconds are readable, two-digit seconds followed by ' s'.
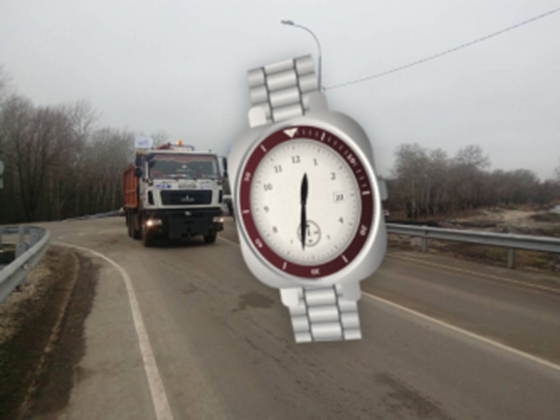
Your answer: 12 h 32 min
